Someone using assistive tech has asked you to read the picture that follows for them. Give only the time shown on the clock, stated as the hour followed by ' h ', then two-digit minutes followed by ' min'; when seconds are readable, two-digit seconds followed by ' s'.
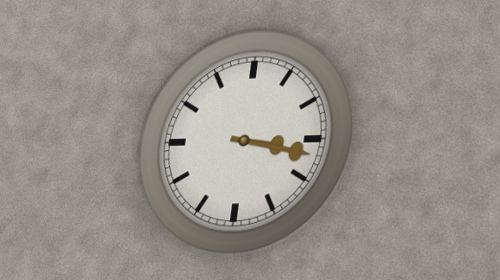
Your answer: 3 h 17 min
